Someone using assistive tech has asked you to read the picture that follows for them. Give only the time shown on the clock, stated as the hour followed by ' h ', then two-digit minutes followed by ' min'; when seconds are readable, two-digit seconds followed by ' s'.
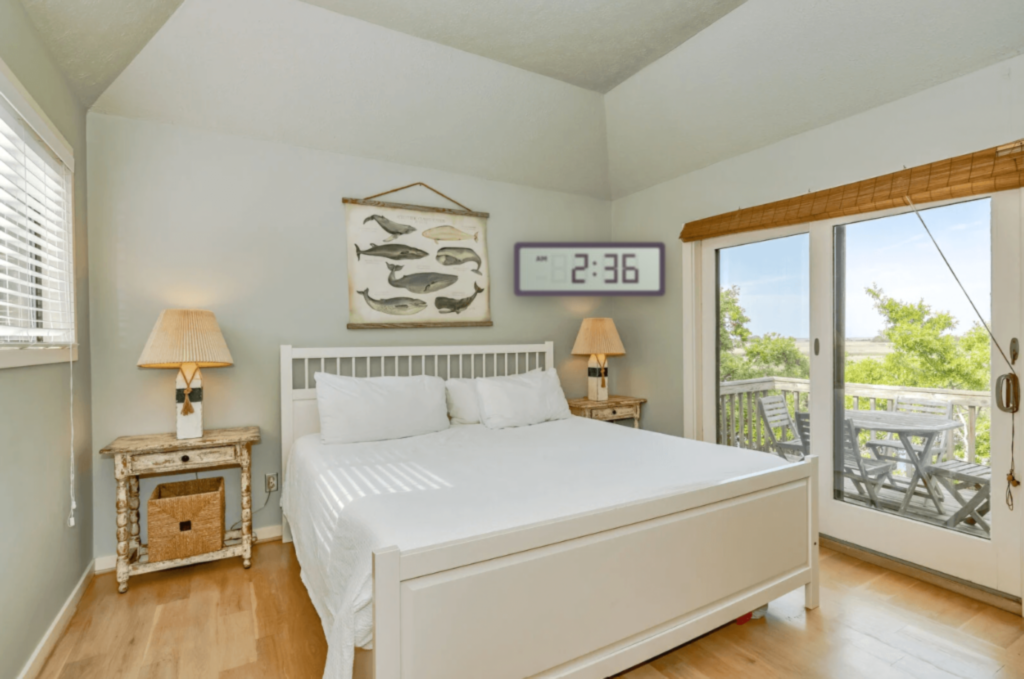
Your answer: 2 h 36 min
